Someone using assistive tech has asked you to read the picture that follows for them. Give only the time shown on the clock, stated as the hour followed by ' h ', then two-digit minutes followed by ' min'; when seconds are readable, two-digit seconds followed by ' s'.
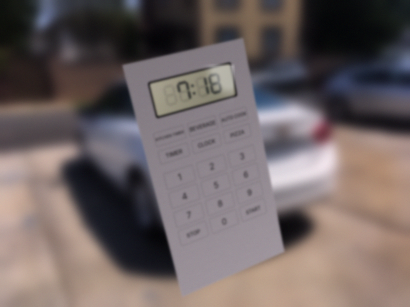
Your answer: 7 h 18 min
